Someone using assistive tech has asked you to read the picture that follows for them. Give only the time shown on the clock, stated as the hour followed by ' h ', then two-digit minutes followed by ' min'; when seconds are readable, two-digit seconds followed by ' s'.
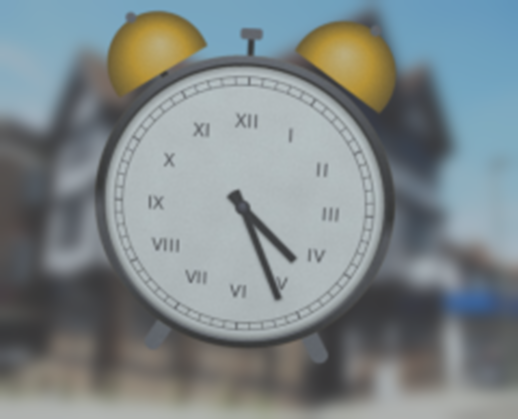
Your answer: 4 h 26 min
